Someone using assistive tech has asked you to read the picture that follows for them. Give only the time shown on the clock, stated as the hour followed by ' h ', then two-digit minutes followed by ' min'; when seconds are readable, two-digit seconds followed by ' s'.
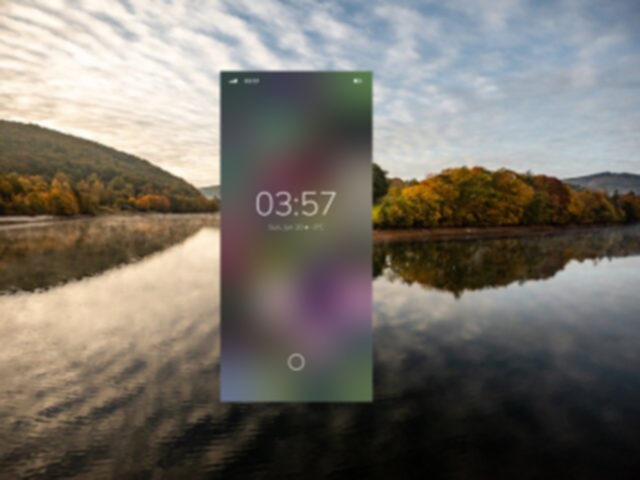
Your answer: 3 h 57 min
